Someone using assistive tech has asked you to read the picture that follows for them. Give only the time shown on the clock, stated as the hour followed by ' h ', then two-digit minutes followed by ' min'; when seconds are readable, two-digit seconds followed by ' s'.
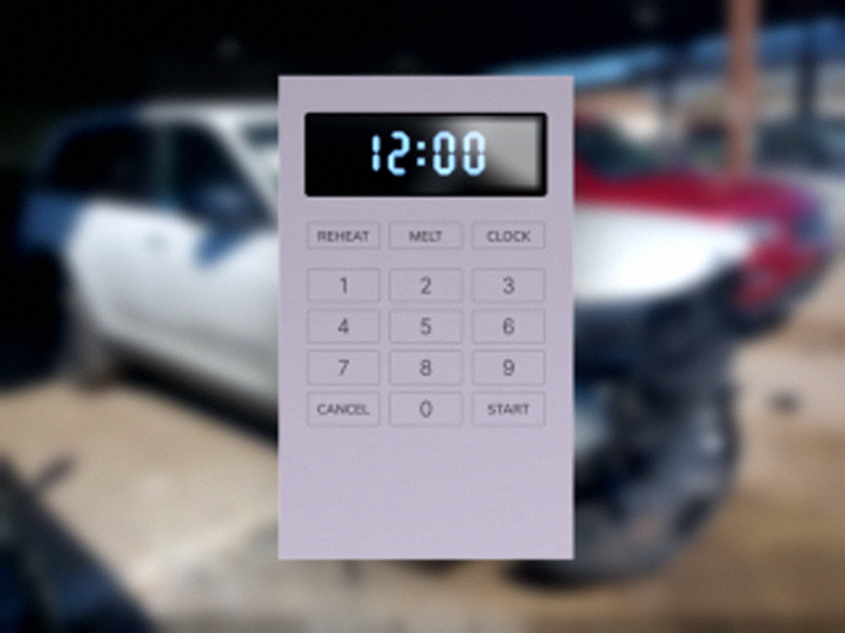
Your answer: 12 h 00 min
